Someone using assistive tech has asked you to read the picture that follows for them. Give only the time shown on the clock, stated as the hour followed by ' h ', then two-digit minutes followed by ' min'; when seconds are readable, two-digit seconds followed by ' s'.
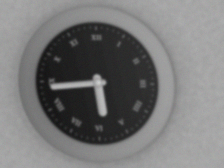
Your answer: 5 h 44 min
